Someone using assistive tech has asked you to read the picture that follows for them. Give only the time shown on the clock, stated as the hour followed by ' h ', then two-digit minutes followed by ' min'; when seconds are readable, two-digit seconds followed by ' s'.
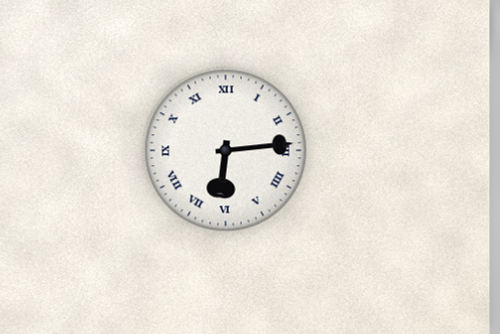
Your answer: 6 h 14 min
